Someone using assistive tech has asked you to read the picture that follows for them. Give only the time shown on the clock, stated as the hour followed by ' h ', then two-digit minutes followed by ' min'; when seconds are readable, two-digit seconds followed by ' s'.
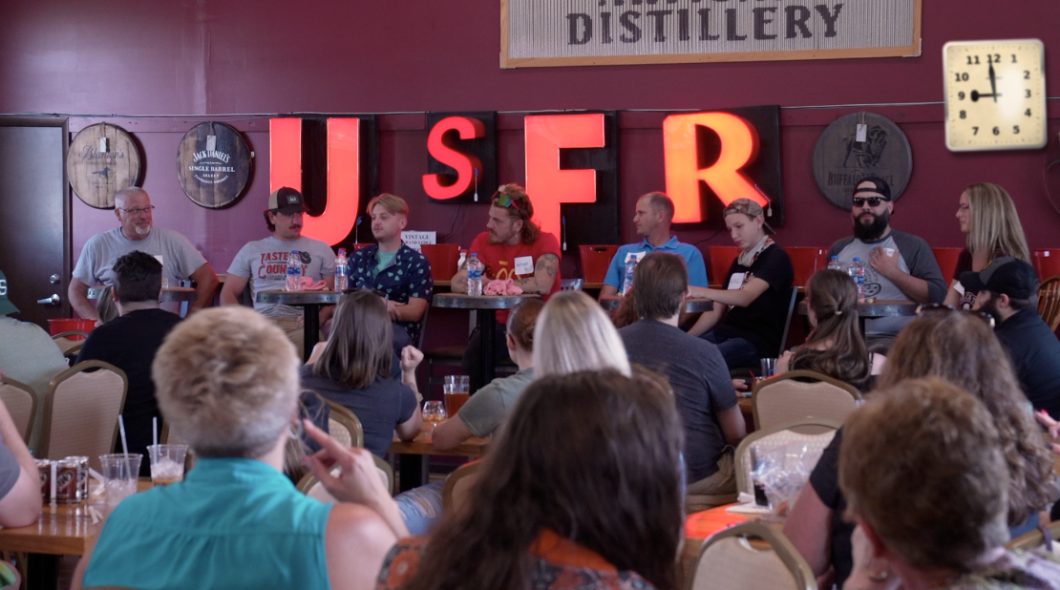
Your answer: 8 h 59 min
